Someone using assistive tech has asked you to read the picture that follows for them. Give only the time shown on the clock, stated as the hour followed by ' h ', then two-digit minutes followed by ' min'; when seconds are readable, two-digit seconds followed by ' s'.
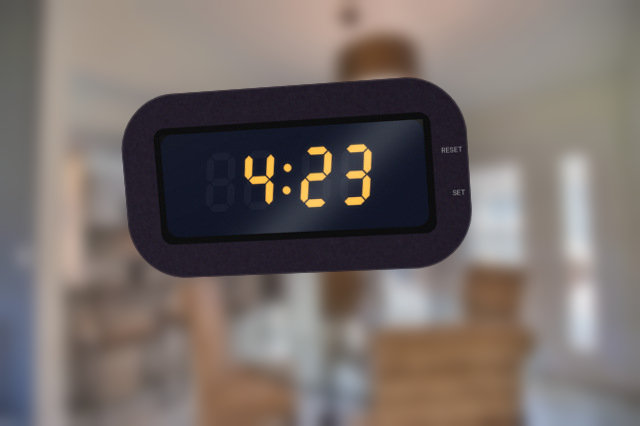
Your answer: 4 h 23 min
